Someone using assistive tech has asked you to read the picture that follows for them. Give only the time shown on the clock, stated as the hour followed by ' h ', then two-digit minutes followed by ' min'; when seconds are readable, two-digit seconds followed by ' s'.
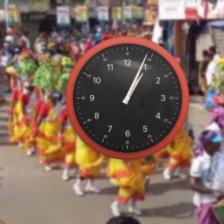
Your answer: 1 h 04 min
